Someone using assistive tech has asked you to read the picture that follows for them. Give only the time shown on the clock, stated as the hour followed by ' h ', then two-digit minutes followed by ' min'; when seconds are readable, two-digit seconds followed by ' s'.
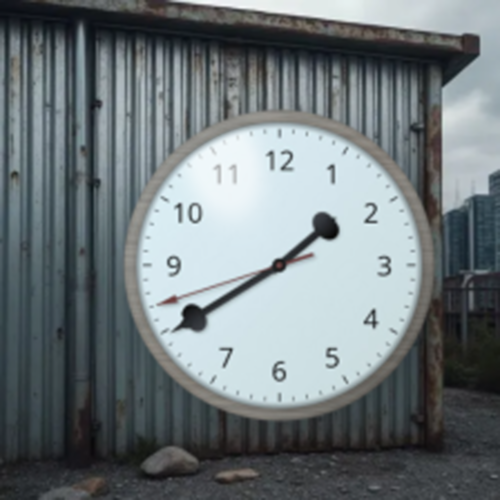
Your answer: 1 h 39 min 42 s
